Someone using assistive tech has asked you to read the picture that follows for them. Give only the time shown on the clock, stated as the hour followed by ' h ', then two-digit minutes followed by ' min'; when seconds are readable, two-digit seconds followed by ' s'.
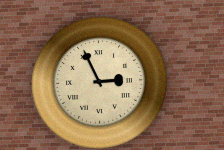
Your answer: 2 h 56 min
